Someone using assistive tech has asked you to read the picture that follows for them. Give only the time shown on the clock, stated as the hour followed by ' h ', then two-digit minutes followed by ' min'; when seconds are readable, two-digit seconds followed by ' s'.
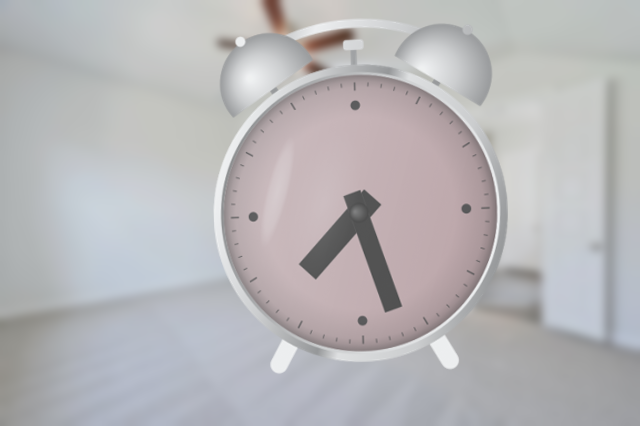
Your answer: 7 h 27 min
